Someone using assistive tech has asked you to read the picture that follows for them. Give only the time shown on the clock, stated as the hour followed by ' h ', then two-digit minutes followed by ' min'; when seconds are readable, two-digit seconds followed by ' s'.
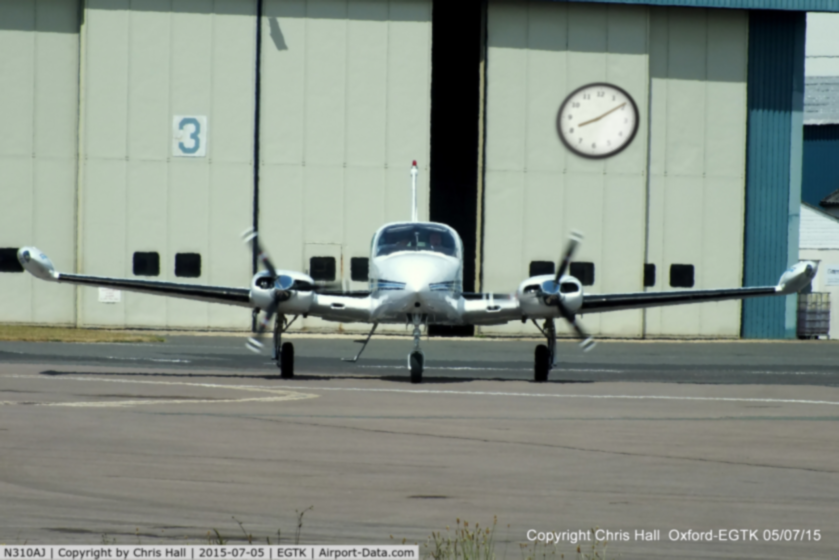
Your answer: 8 h 09 min
